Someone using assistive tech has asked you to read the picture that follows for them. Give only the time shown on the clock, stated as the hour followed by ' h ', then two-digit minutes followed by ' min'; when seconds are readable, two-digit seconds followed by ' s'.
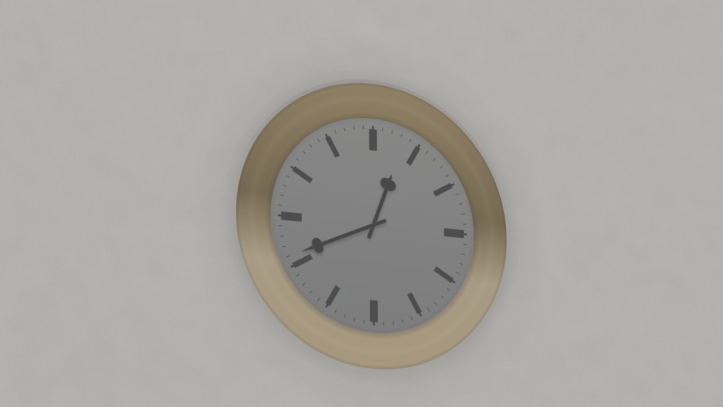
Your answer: 12 h 41 min
